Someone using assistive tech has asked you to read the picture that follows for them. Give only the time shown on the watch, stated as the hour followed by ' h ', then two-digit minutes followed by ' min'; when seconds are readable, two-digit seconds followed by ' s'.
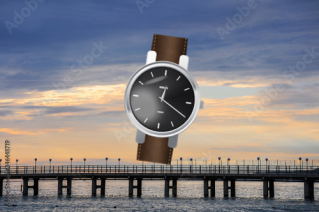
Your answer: 12 h 20 min
